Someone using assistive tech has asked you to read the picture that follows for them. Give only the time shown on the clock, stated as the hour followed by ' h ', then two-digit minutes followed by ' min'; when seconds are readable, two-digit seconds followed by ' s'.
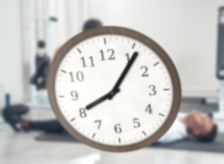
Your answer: 8 h 06 min
